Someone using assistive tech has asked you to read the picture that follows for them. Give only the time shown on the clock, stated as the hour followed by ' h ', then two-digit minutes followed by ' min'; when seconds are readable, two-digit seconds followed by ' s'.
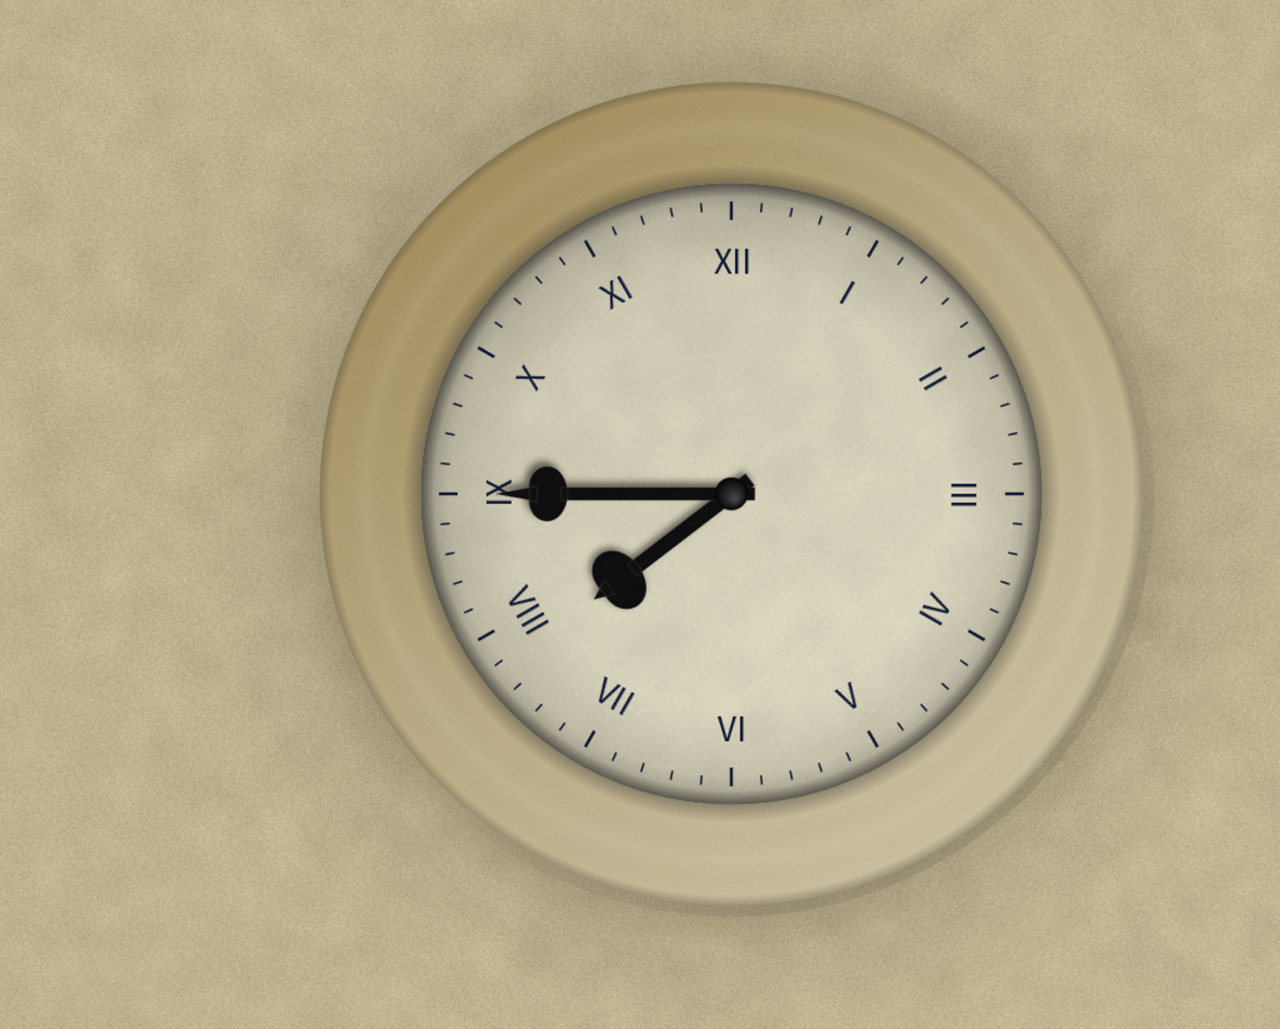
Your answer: 7 h 45 min
